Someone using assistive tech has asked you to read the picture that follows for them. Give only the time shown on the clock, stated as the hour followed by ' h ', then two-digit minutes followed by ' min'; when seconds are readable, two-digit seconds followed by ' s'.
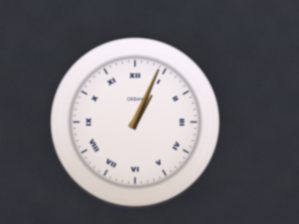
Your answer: 1 h 04 min
